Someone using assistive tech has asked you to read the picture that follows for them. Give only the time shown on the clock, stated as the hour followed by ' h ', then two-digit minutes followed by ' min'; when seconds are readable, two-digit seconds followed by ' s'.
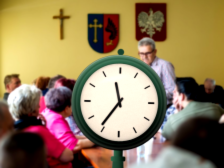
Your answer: 11 h 36 min
